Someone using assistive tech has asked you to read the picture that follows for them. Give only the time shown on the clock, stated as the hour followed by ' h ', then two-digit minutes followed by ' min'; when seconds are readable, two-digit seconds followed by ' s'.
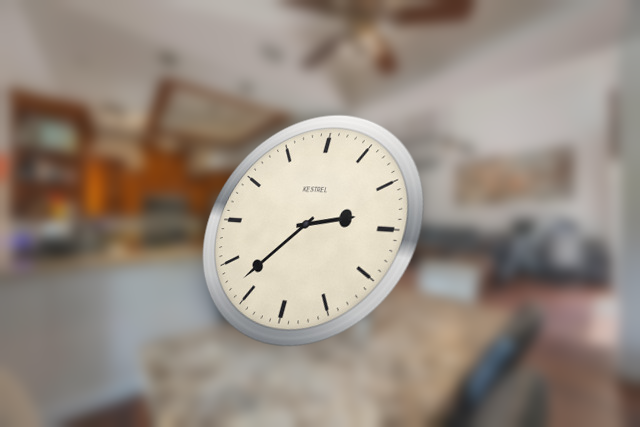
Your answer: 2 h 37 min
